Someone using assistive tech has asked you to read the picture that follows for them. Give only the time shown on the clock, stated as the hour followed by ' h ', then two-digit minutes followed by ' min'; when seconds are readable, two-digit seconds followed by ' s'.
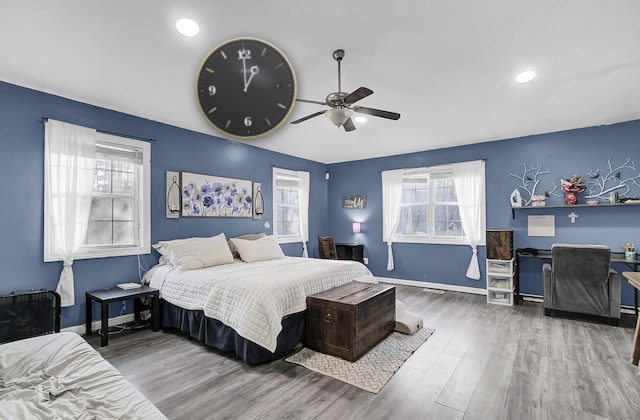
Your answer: 1 h 00 min
